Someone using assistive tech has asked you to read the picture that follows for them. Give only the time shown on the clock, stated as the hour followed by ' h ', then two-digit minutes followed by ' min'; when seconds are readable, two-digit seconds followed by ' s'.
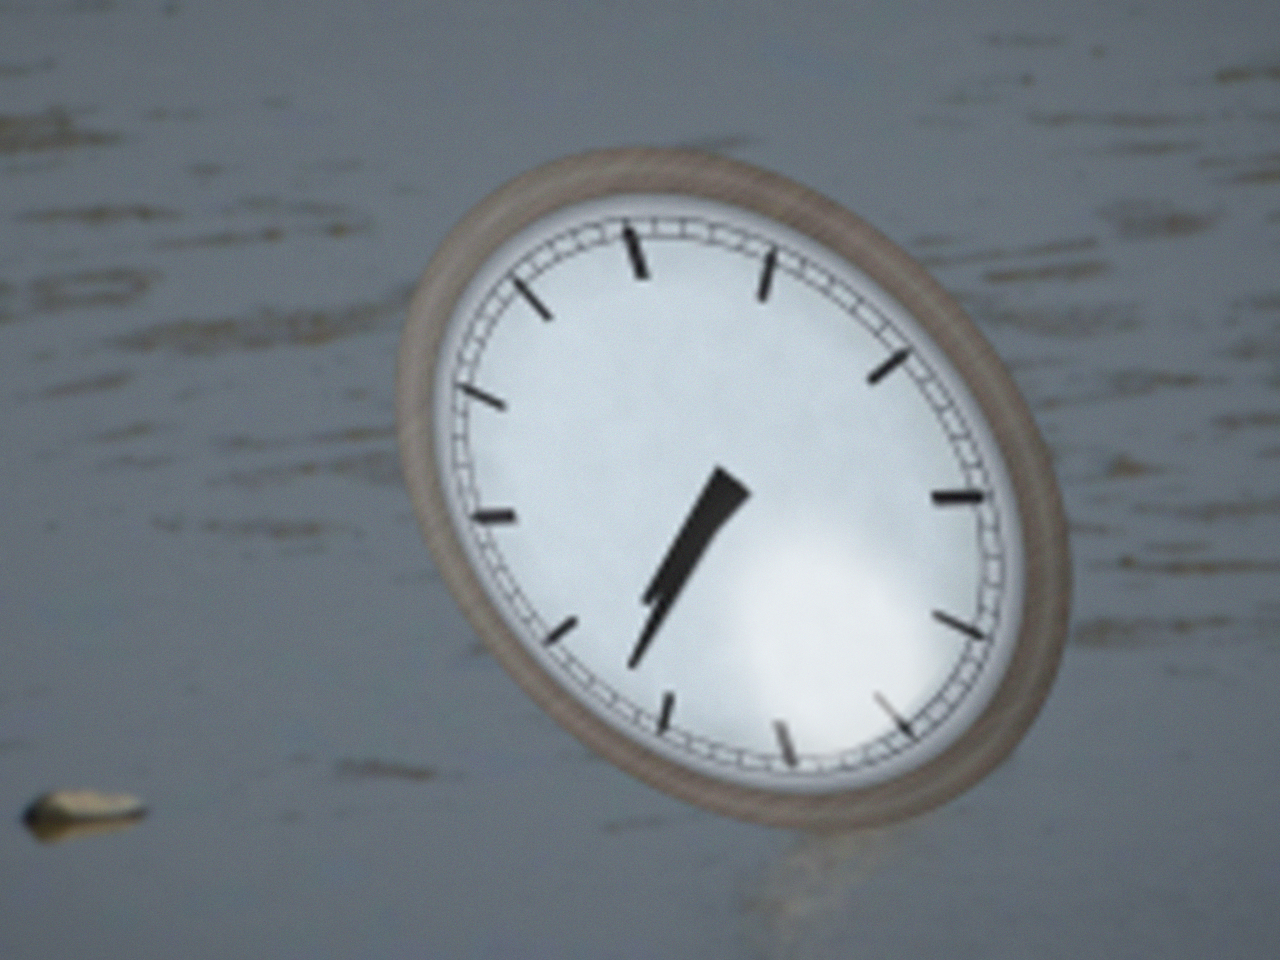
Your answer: 7 h 37 min
